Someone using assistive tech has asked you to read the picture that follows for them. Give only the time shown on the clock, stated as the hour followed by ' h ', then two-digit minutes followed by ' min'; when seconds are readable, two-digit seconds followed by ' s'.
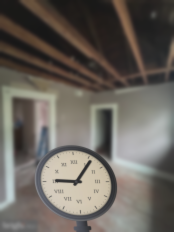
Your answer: 9 h 06 min
